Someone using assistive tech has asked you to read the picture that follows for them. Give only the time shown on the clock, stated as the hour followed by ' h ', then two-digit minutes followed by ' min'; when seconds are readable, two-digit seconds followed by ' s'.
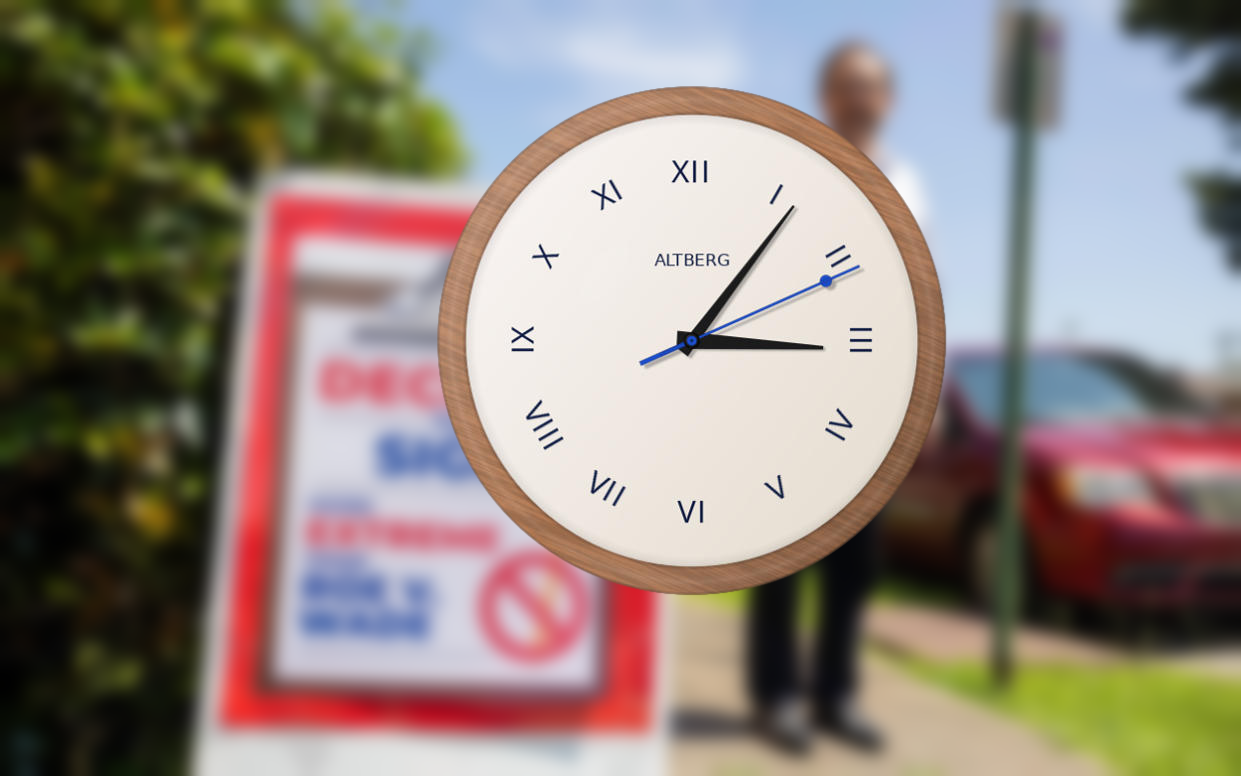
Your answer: 3 h 06 min 11 s
